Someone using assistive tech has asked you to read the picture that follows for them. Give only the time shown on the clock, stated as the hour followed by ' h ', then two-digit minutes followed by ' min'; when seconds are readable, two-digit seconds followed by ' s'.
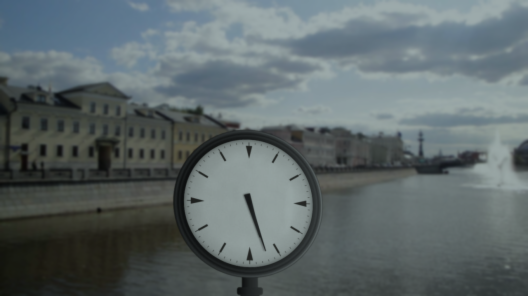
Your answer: 5 h 27 min
